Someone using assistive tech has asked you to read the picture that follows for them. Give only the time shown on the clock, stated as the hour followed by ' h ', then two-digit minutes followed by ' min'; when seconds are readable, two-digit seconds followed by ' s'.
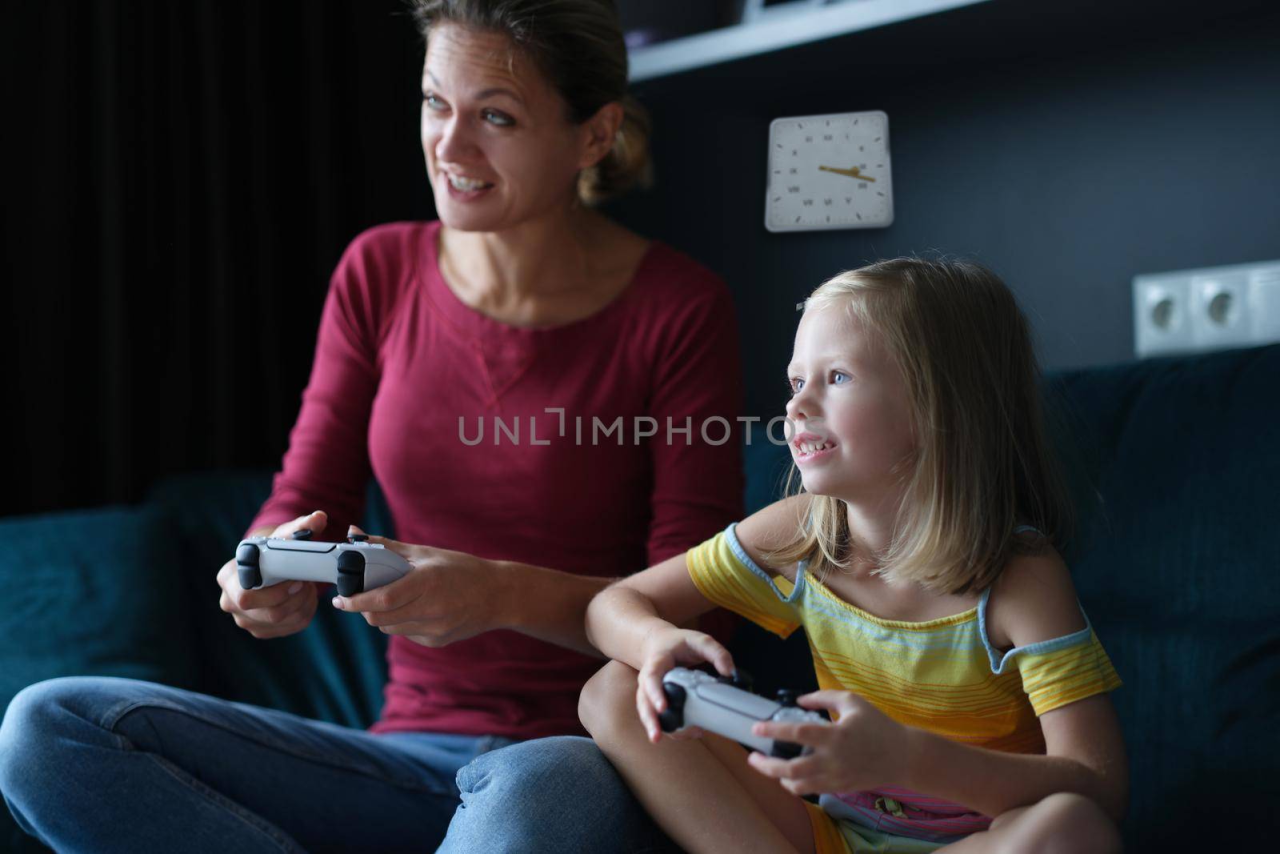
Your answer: 3 h 18 min
